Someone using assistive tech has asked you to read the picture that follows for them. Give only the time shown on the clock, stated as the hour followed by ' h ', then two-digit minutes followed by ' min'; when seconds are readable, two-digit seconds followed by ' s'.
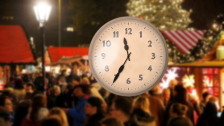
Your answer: 11 h 35 min
